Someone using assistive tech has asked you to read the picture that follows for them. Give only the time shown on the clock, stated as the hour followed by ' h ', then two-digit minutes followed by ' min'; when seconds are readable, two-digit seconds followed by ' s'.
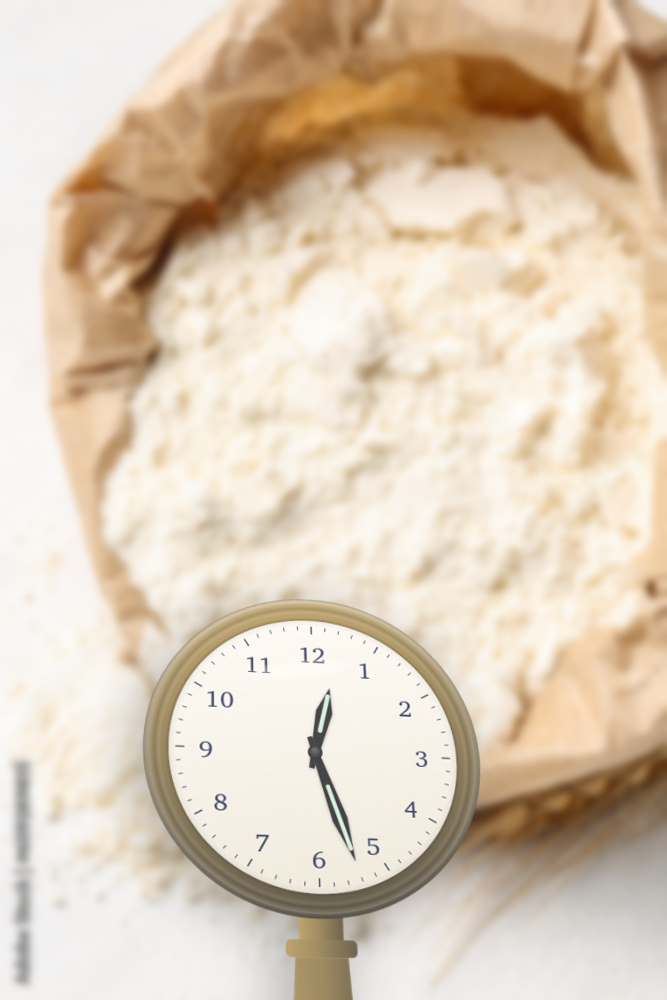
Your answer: 12 h 27 min
